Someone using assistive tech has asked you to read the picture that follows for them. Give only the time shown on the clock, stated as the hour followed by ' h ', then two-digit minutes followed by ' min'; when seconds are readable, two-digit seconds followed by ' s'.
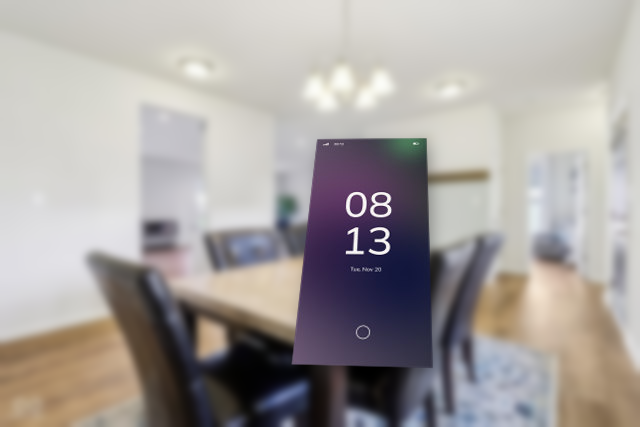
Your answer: 8 h 13 min
